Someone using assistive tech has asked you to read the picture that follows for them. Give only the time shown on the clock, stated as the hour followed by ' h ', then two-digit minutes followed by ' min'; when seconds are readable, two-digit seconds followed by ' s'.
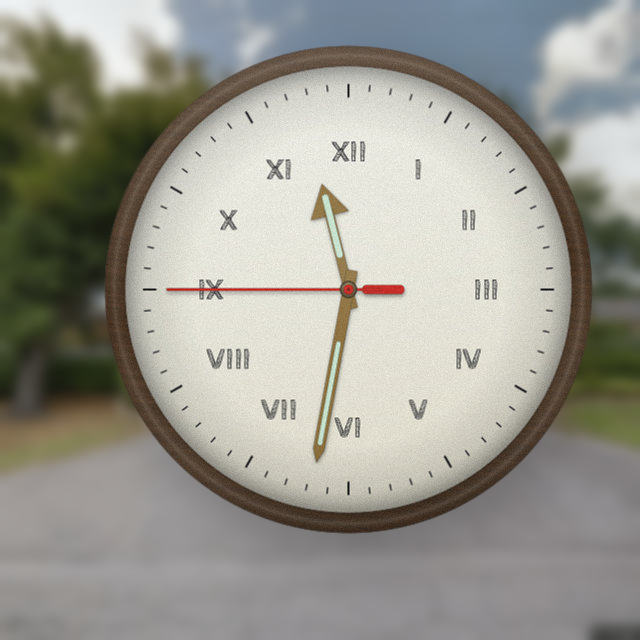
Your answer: 11 h 31 min 45 s
